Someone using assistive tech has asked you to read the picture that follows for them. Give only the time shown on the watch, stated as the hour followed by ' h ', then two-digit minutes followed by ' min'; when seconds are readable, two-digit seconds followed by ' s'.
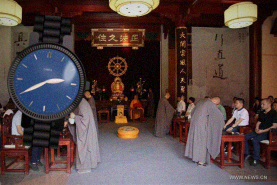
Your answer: 2 h 40 min
